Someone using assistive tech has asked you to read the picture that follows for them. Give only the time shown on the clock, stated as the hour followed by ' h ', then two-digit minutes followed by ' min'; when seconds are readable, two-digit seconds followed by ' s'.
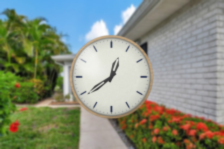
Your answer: 12 h 39 min
